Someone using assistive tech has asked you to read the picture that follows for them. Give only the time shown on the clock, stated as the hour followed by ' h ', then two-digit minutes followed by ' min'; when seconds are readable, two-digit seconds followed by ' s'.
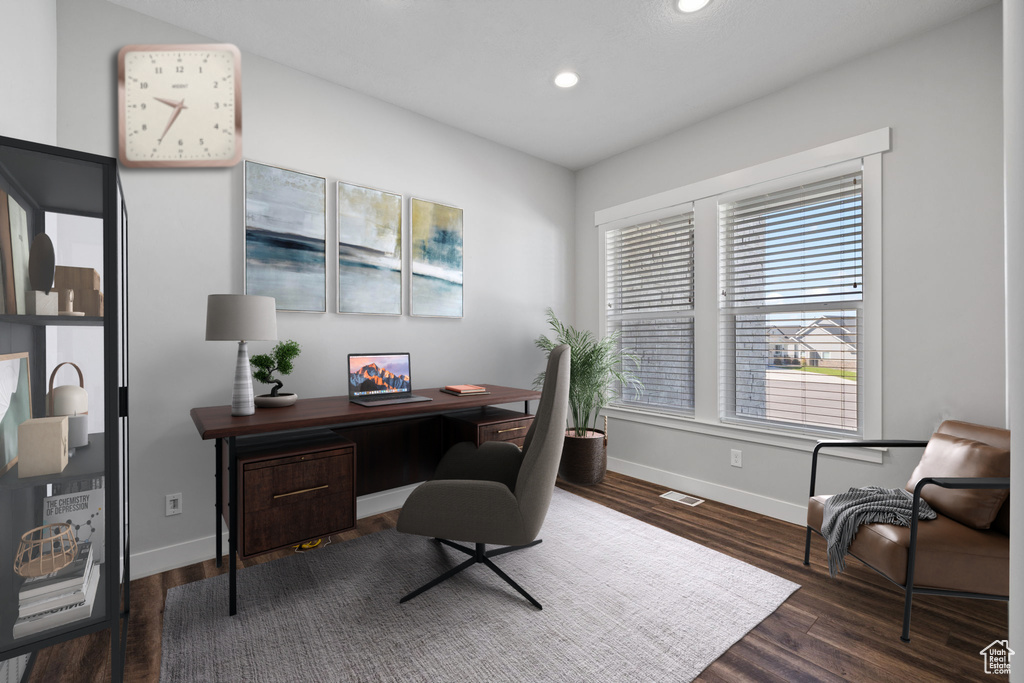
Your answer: 9 h 35 min
